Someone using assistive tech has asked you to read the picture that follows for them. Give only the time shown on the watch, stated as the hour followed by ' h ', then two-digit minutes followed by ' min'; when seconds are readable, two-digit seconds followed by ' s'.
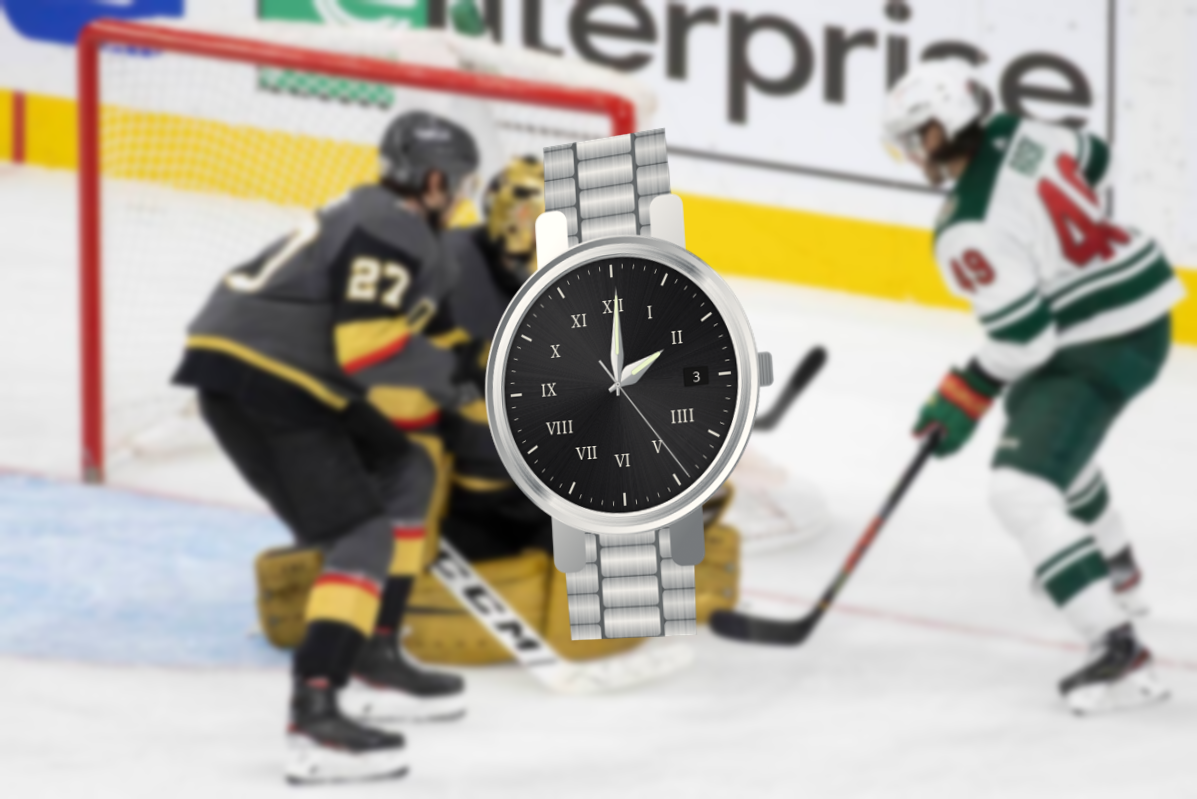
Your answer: 2 h 00 min 24 s
